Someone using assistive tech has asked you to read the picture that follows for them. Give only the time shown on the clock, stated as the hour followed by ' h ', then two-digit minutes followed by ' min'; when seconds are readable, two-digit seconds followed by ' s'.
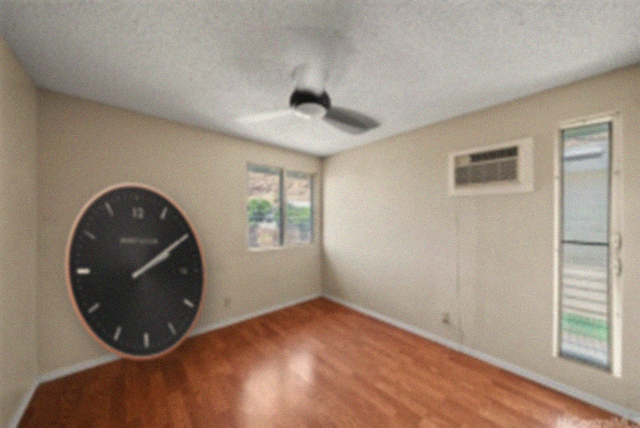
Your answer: 2 h 10 min
